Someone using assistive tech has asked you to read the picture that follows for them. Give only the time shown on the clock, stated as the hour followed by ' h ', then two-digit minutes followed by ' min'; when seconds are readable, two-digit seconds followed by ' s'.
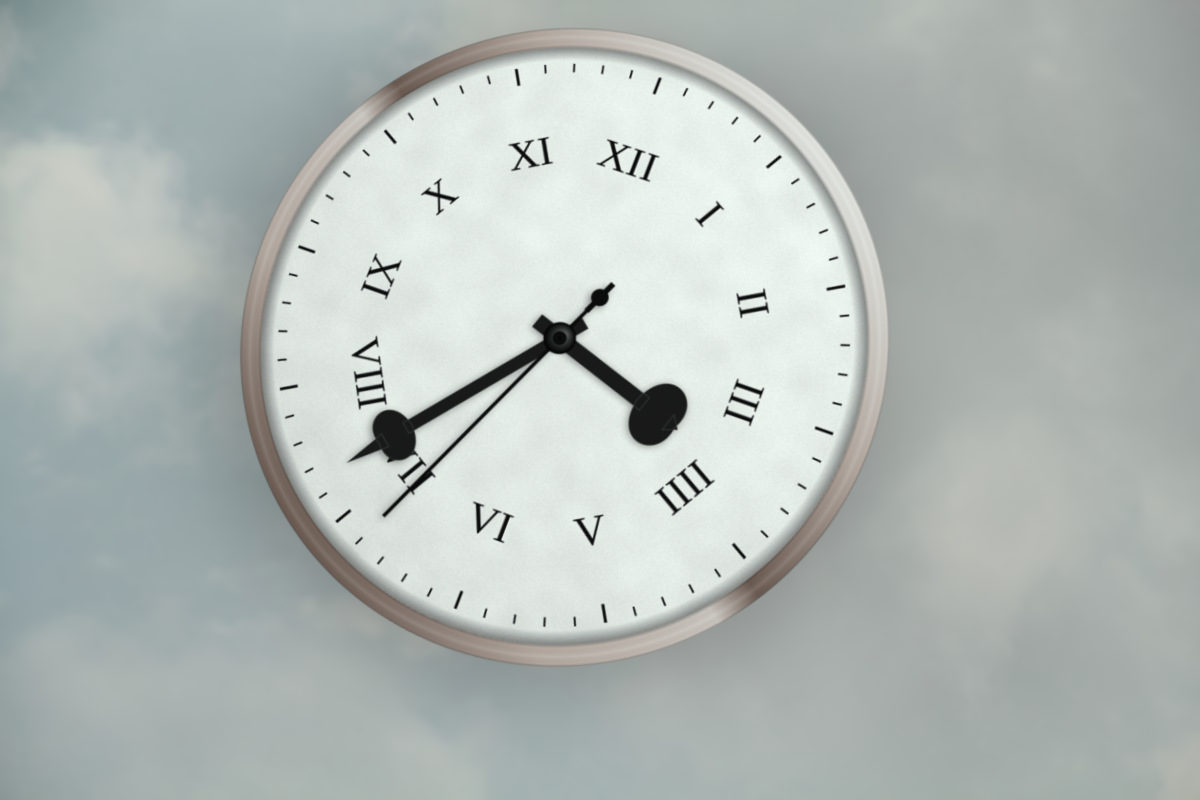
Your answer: 3 h 36 min 34 s
